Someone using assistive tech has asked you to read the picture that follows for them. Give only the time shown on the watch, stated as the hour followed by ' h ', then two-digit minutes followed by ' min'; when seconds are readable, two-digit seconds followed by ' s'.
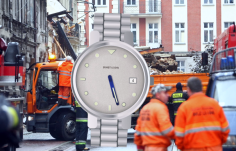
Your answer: 5 h 27 min
